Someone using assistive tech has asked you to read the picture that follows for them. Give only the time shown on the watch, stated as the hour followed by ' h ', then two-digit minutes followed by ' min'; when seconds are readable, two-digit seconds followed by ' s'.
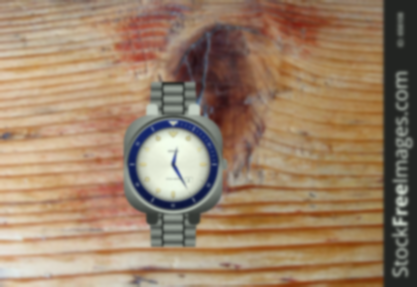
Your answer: 12 h 25 min
